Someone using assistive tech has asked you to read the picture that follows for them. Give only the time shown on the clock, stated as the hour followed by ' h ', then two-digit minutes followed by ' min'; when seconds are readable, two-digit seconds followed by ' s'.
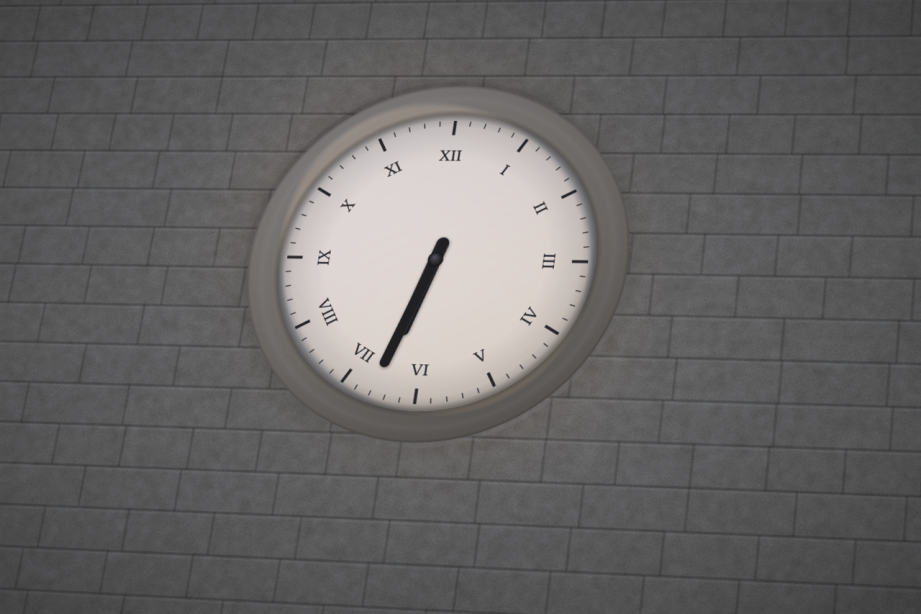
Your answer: 6 h 33 min
